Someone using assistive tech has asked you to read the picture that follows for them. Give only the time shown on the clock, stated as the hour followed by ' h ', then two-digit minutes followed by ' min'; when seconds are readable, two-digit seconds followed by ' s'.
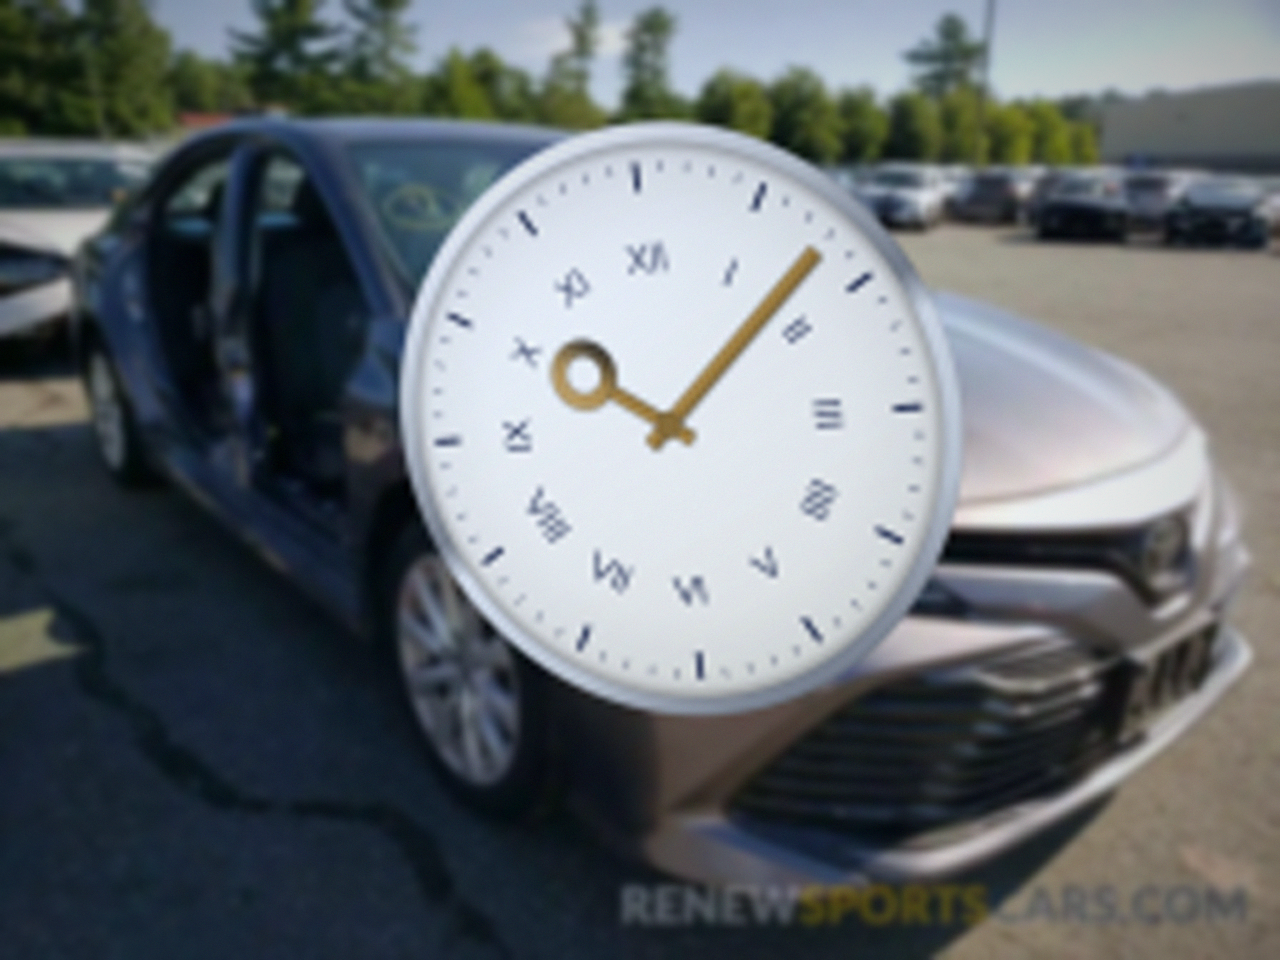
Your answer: 10 h 08 min
